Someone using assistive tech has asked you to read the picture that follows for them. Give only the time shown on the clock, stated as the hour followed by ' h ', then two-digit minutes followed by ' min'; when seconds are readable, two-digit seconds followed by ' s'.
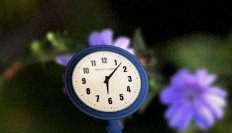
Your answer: 6 h 07 min
